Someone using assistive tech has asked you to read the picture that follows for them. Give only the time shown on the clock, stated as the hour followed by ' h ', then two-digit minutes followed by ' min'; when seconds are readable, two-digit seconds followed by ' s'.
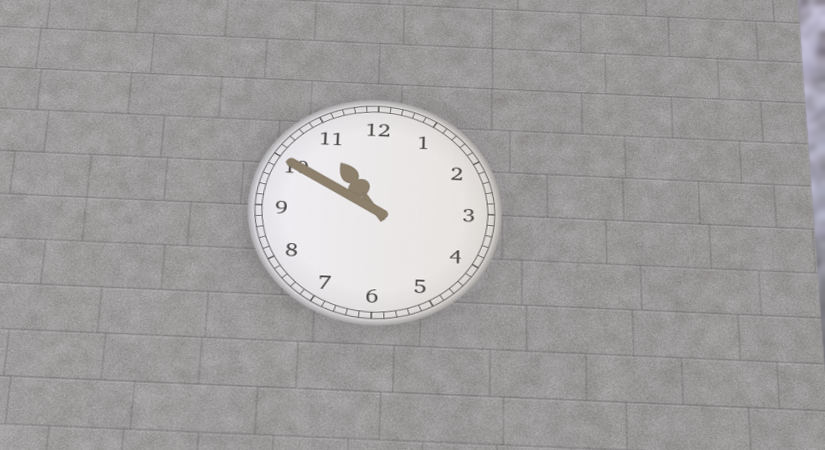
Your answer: 10 h 50 min
